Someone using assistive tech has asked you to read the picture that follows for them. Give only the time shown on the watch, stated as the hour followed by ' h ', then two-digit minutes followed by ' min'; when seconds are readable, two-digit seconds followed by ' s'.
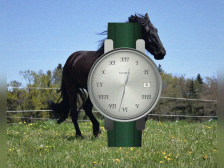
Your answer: 12 h 32 min
